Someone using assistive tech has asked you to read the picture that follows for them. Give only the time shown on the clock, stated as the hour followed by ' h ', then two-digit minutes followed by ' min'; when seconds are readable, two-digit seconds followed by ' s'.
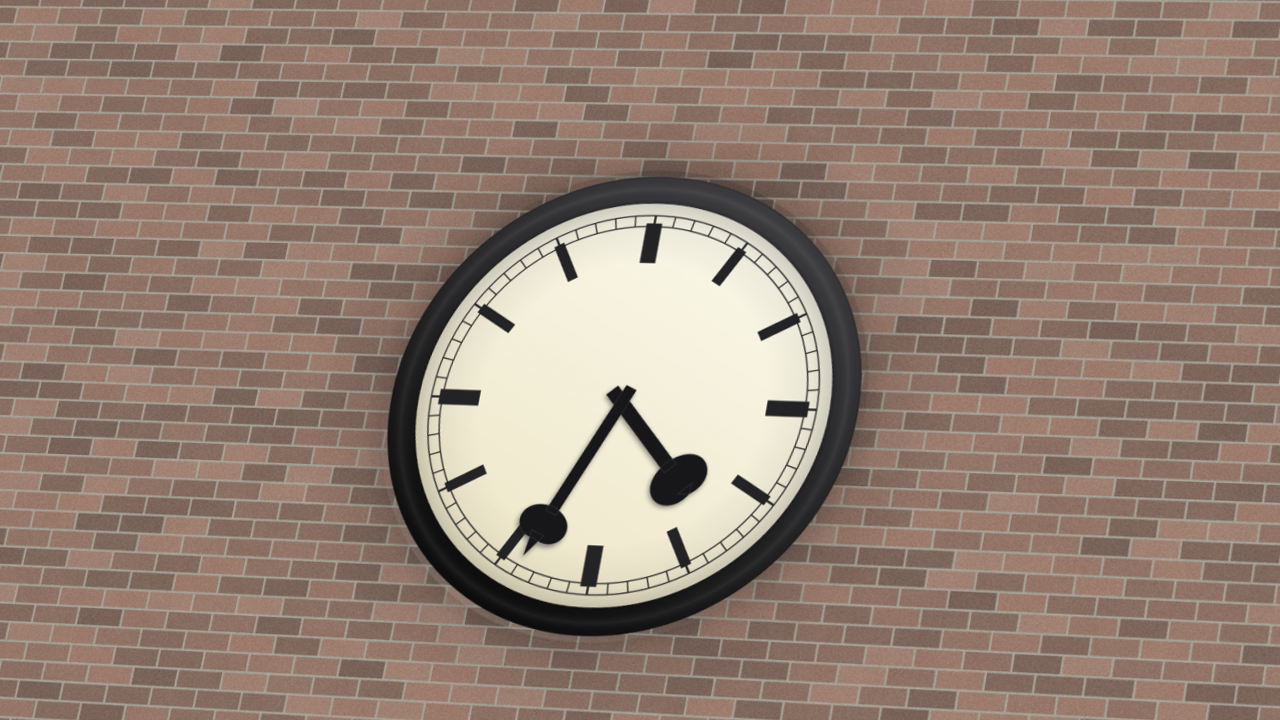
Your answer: 4 h 34 min
